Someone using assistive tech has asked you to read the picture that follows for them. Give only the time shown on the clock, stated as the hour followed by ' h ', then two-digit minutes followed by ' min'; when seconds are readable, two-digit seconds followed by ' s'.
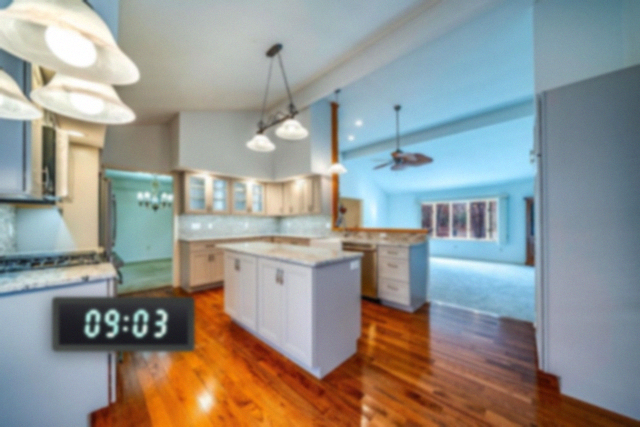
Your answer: 9 h 03 min
